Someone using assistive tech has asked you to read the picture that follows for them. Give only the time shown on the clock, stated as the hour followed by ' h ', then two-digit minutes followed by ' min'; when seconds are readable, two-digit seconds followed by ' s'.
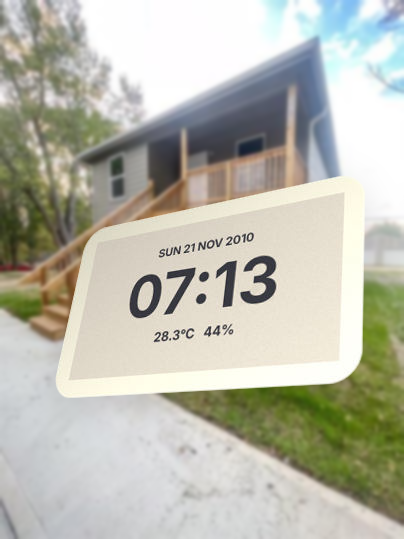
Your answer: 7 h 13 min
